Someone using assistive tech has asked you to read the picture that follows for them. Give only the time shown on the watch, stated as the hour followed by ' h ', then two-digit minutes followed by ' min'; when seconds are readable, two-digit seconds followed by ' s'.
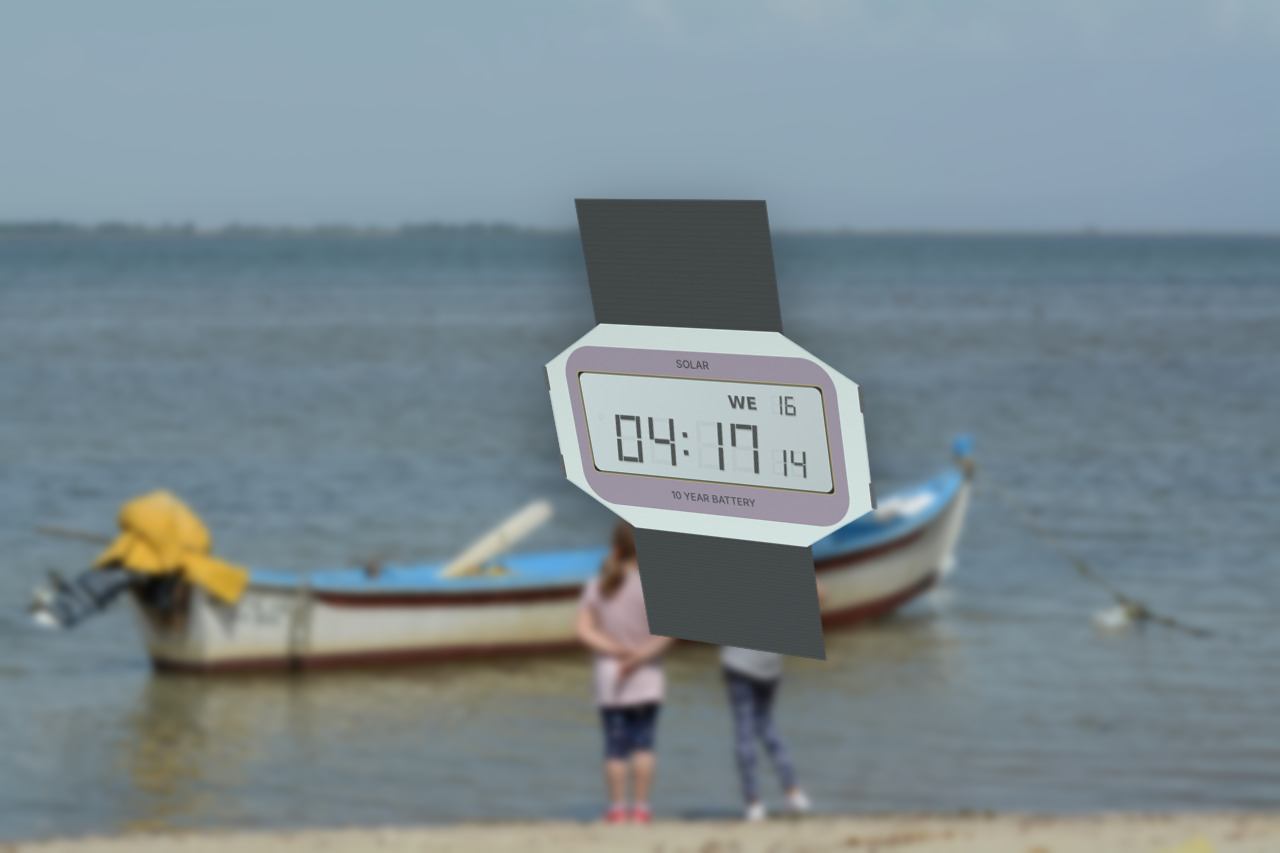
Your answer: 4 h 17 min 14 s
